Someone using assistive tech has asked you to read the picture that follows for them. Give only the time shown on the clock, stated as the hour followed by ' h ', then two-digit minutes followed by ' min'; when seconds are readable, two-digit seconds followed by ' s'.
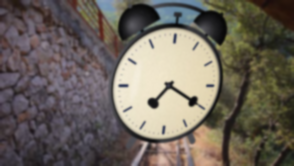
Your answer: 7 h 20 min
